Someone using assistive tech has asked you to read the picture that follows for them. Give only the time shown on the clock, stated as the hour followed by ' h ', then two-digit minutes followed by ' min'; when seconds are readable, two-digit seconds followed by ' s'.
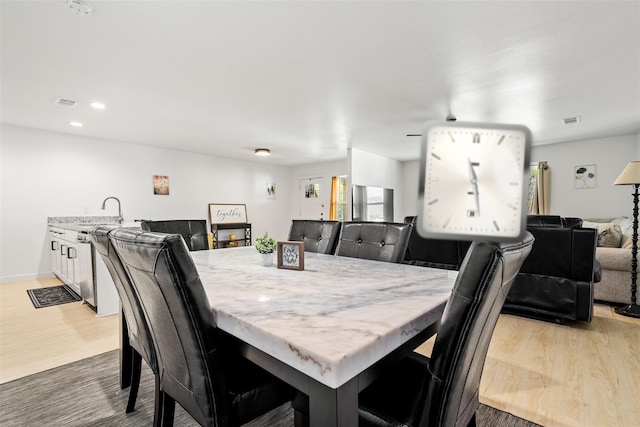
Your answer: 11 h 28 min
